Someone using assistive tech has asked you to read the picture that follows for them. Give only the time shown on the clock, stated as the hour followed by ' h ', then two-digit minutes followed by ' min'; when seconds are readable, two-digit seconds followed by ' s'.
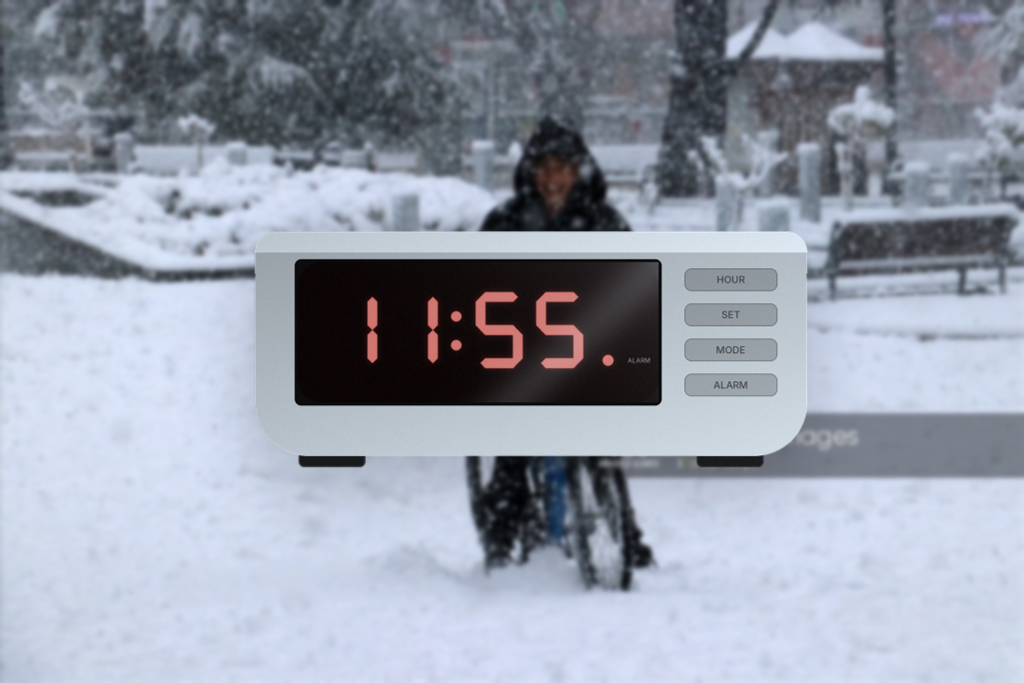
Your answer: 11 h 55 min
